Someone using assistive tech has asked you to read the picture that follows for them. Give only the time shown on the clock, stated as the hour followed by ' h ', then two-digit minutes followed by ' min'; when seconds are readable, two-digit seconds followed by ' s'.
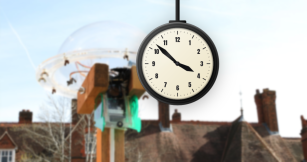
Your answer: 3 h 52 min
